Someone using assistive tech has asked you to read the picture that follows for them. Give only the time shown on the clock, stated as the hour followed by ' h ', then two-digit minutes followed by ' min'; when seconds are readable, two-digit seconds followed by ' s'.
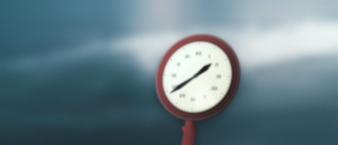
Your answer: 1 h 39 min
